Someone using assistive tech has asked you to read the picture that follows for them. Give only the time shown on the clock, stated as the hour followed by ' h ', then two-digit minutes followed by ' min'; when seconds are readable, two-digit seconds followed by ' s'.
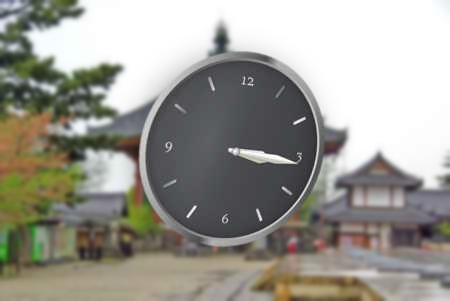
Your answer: 3 h 16 min
